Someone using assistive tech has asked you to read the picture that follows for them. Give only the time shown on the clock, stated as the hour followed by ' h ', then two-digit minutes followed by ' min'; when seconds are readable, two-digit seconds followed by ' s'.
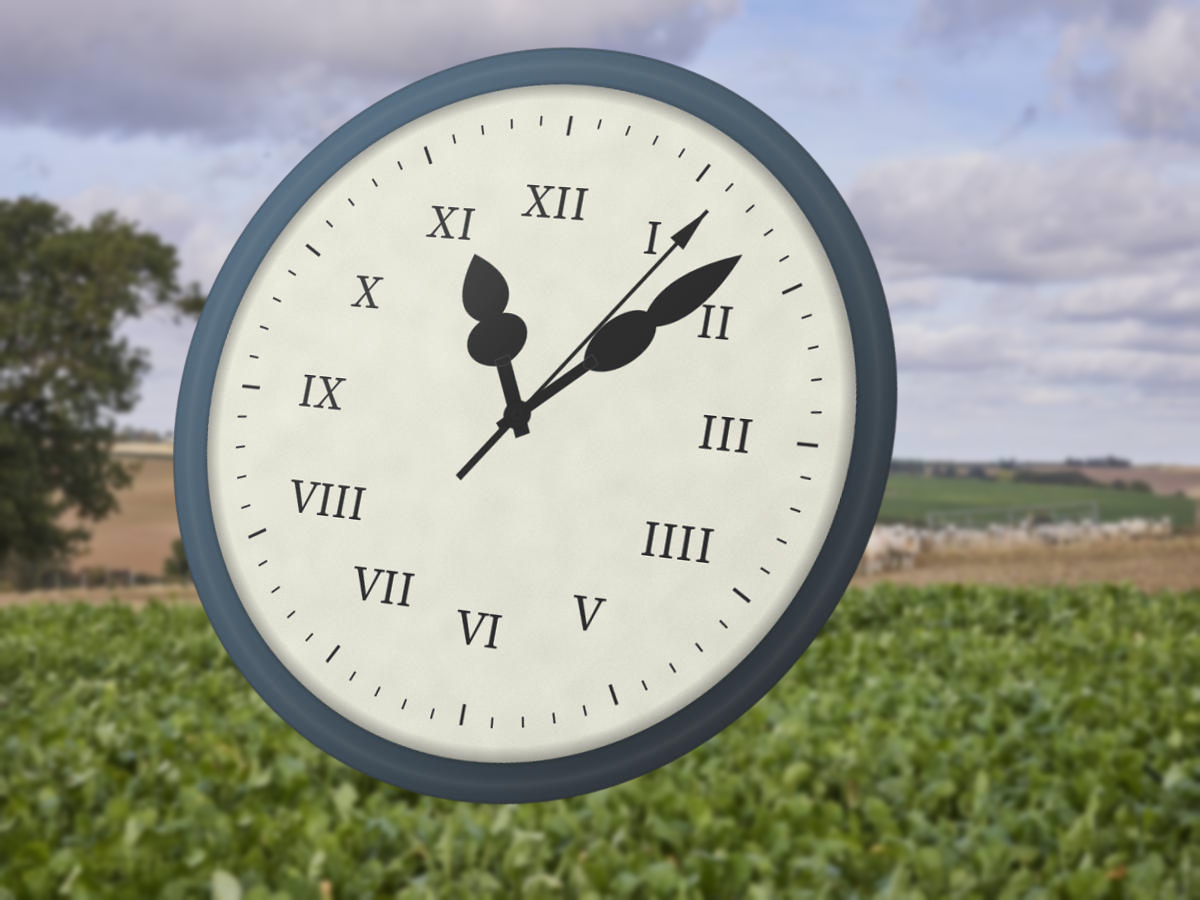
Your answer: 11 h 08 min 06 s
